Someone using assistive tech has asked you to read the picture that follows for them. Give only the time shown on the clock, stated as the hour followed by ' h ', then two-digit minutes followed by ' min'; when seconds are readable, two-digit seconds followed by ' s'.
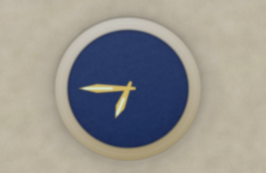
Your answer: 6 h 45 min
